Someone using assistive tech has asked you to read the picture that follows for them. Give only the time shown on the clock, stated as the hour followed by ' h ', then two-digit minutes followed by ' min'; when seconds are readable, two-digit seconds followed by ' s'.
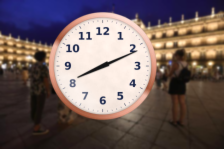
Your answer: 8 h 11 min
